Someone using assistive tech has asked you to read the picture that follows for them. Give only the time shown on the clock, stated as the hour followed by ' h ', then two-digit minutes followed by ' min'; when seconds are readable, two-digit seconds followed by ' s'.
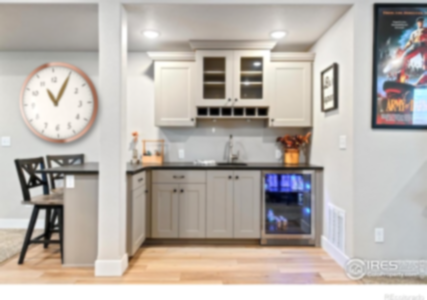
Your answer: 11 h 05 min
